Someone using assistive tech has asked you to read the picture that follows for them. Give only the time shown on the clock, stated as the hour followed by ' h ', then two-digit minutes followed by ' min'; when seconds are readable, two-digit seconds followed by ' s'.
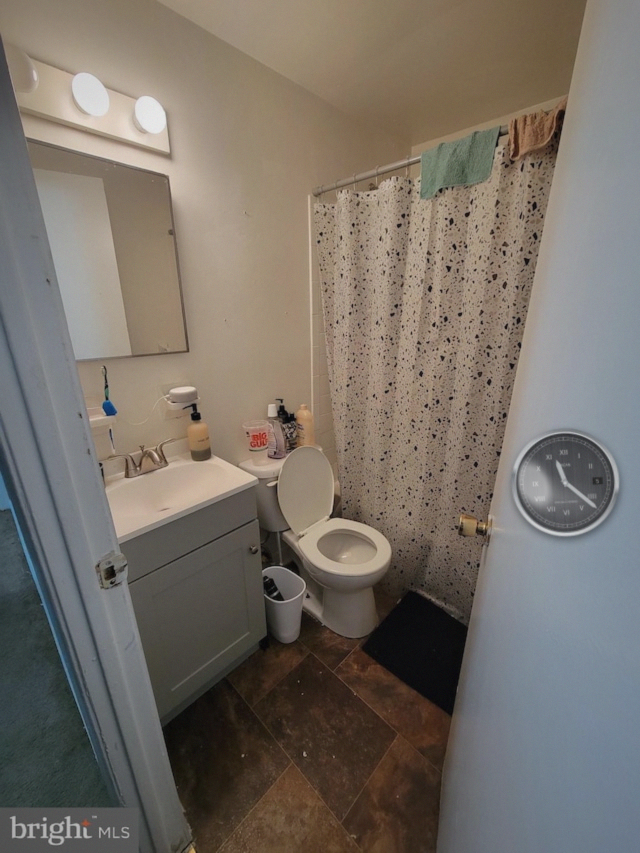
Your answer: 11 h 22 min
